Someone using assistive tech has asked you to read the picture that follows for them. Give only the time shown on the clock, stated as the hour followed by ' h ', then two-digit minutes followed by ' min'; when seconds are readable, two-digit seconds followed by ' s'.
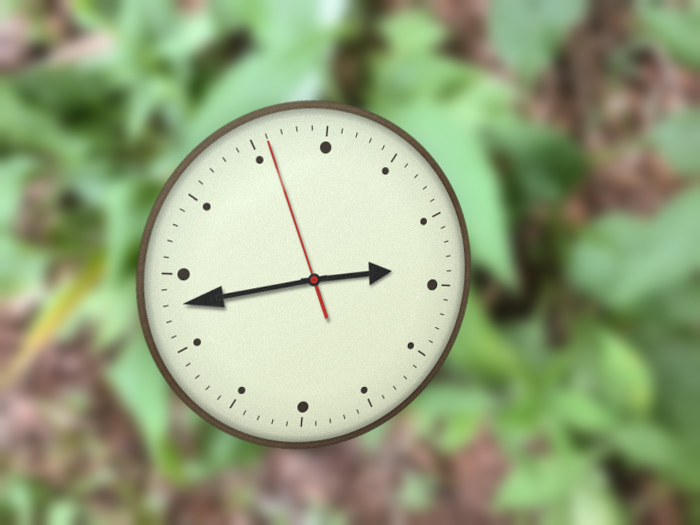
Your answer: 2 h 42 min 56 s
